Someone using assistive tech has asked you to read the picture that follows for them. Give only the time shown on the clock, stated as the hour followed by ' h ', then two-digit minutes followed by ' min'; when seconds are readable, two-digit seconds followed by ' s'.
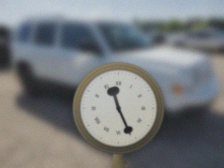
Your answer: 11 h 26 min
